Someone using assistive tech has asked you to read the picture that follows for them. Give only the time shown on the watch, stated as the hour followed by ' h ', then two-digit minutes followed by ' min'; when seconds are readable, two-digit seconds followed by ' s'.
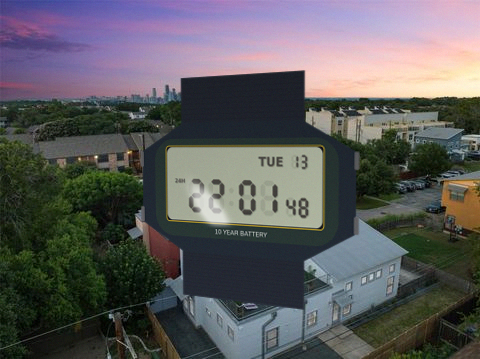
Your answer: 22 h 01 min 48 s
